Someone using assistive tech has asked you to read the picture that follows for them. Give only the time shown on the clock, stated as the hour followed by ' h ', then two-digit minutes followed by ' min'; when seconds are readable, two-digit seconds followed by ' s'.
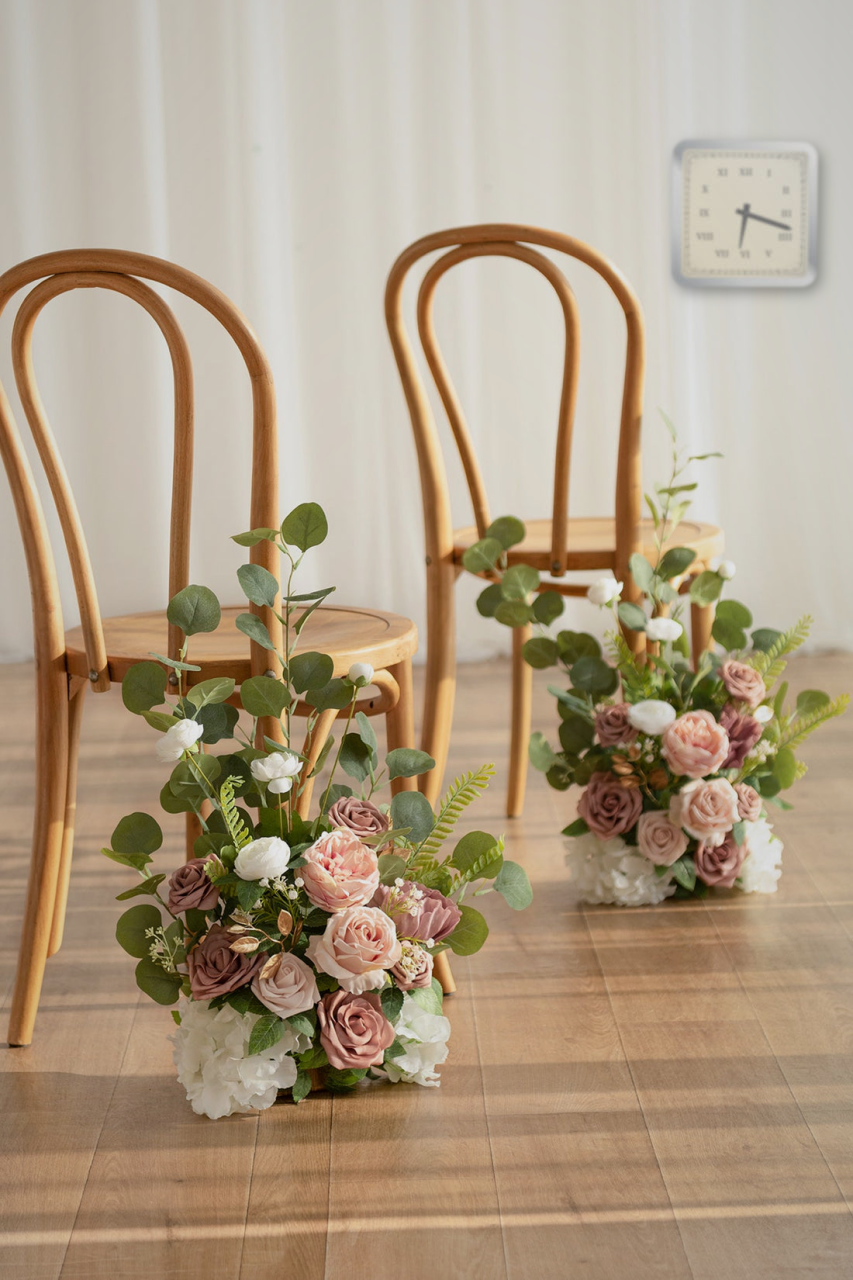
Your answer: 6 h 18 min
